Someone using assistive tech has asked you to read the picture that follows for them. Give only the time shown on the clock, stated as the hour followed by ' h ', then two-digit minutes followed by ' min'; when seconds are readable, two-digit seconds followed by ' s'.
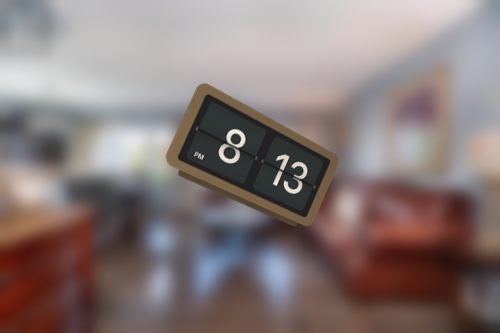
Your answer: 8 h 13 min
